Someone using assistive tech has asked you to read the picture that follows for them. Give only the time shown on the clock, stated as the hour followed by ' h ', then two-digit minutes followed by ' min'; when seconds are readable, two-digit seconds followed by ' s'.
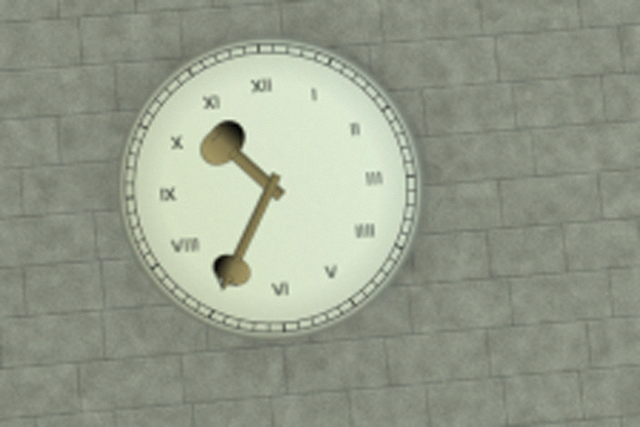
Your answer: 10 h 35 min
